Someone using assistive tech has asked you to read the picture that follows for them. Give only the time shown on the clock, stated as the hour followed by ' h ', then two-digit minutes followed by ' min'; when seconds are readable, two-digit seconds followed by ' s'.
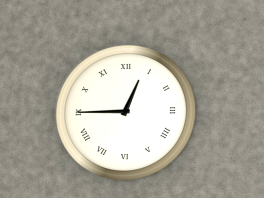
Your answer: 12 h 45 min
